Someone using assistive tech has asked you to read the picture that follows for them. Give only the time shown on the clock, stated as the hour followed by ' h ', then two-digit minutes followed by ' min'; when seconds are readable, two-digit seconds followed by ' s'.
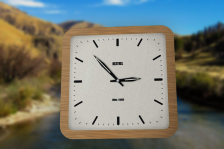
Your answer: 2 h 53 min
